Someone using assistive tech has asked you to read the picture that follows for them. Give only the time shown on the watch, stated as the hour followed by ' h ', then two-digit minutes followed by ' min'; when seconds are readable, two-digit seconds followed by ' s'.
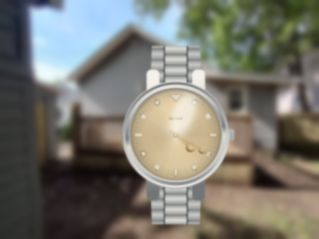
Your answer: 4 h 20 min
